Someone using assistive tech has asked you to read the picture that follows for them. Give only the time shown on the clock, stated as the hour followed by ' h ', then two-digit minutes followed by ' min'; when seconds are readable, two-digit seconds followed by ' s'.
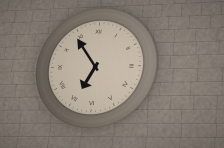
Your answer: 6 h 54 min
